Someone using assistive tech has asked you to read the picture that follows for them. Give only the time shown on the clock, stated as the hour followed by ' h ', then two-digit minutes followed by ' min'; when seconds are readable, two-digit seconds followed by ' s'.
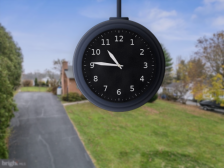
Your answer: 10 h 46 min
